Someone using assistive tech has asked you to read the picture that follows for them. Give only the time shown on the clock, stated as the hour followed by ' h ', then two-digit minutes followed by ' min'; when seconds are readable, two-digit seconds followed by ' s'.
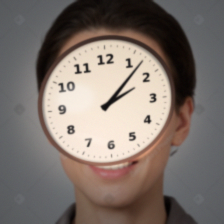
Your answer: 2 h 07 min
